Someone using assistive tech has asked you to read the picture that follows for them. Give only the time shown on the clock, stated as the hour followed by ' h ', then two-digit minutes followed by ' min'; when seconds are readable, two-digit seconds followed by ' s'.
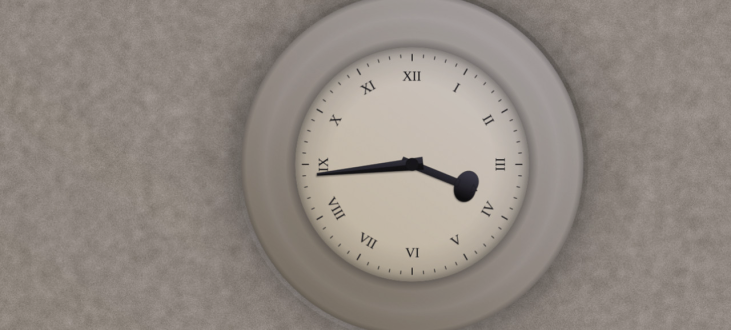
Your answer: 3 h 44 min
